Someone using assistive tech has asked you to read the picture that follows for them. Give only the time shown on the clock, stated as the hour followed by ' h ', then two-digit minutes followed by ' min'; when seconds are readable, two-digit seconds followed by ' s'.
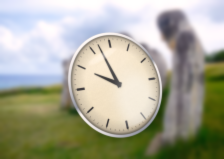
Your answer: 9 h 57 min
